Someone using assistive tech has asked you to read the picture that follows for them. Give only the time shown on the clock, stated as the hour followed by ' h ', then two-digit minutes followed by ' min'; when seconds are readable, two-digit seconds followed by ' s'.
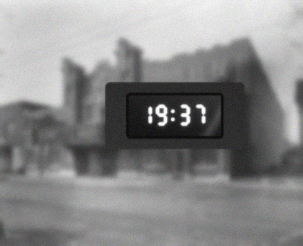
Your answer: 19 h 37 min
